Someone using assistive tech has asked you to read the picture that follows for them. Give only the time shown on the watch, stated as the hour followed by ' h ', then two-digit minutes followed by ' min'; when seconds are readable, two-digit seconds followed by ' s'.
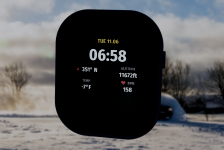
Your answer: 6 h 58 min
